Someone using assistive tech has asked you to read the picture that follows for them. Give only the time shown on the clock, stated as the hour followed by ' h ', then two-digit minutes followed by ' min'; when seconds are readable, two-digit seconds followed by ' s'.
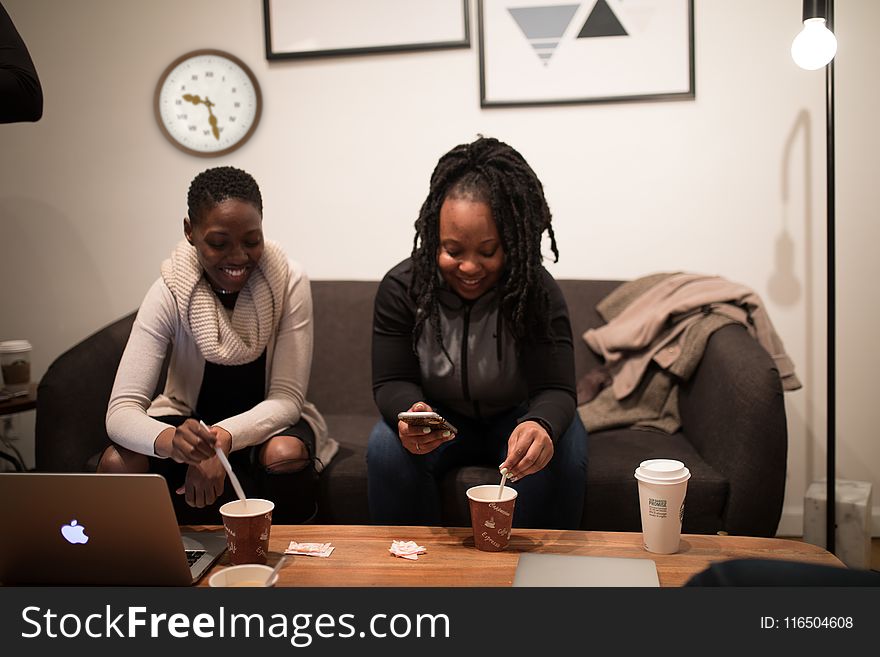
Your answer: 9 h 27 min
